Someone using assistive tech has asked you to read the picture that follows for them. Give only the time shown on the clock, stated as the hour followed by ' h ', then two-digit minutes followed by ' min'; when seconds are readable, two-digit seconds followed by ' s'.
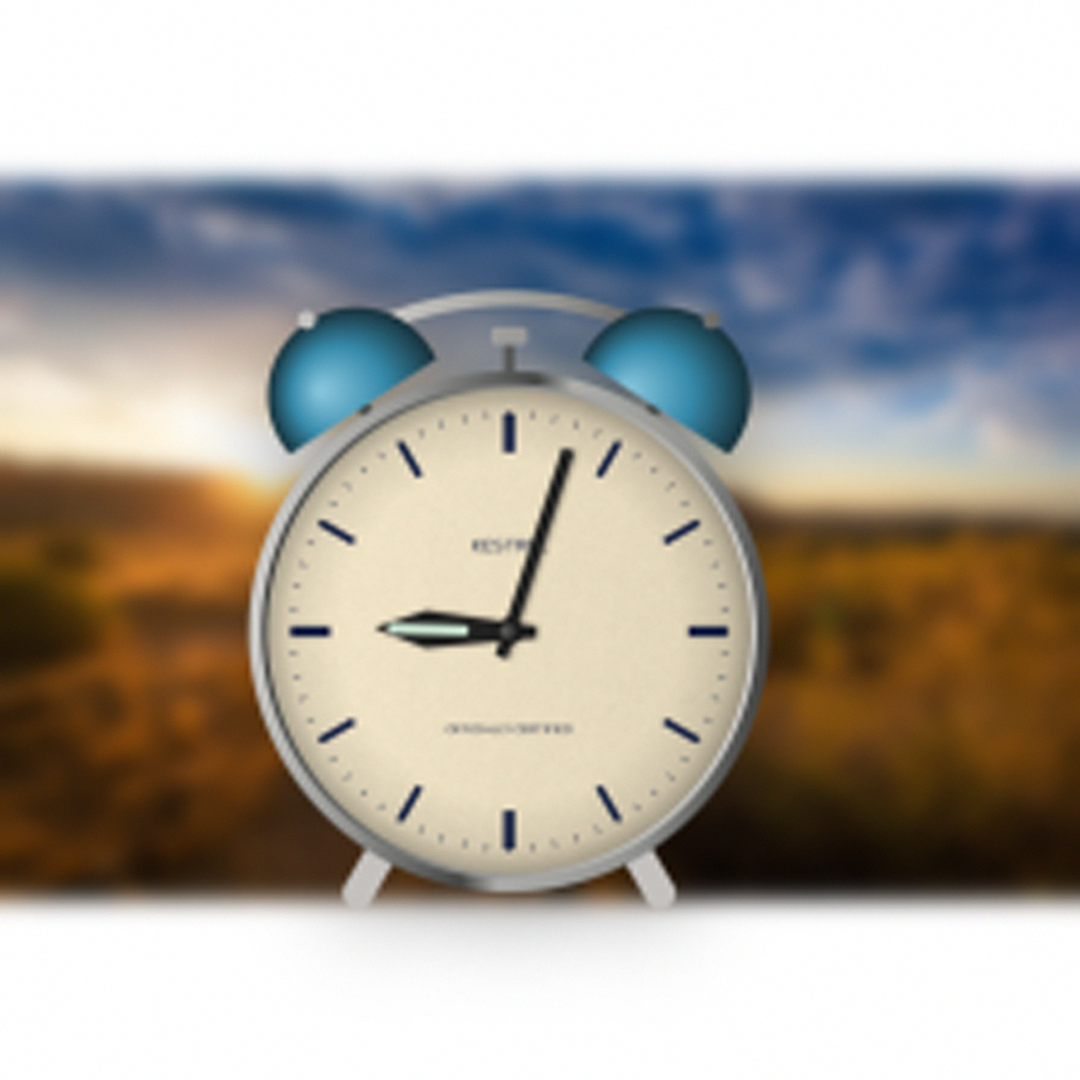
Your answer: 9 h 03 min
